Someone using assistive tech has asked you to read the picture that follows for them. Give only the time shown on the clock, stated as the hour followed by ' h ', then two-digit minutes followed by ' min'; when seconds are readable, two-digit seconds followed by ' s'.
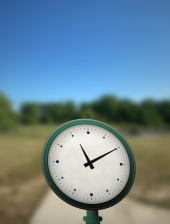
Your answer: 11 h 10 min
